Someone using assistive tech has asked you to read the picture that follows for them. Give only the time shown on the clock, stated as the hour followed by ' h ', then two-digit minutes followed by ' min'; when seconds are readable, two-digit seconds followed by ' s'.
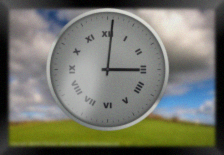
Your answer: 3 h 01 min
